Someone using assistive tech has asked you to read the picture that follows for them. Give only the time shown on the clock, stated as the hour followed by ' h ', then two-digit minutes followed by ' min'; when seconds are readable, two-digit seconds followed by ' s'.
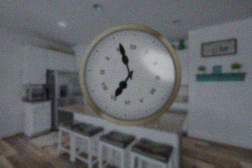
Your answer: 6 h 56 min
